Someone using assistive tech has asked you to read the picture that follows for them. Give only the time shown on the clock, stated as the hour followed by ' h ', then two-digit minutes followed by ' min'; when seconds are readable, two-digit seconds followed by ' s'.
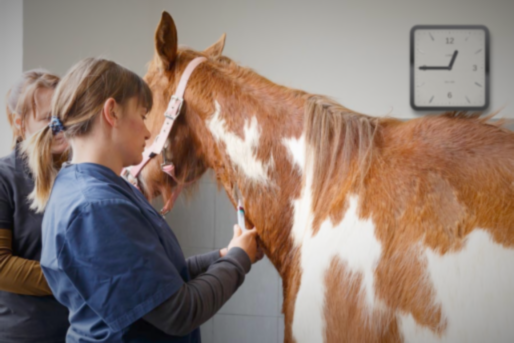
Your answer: 12 h 45 min
